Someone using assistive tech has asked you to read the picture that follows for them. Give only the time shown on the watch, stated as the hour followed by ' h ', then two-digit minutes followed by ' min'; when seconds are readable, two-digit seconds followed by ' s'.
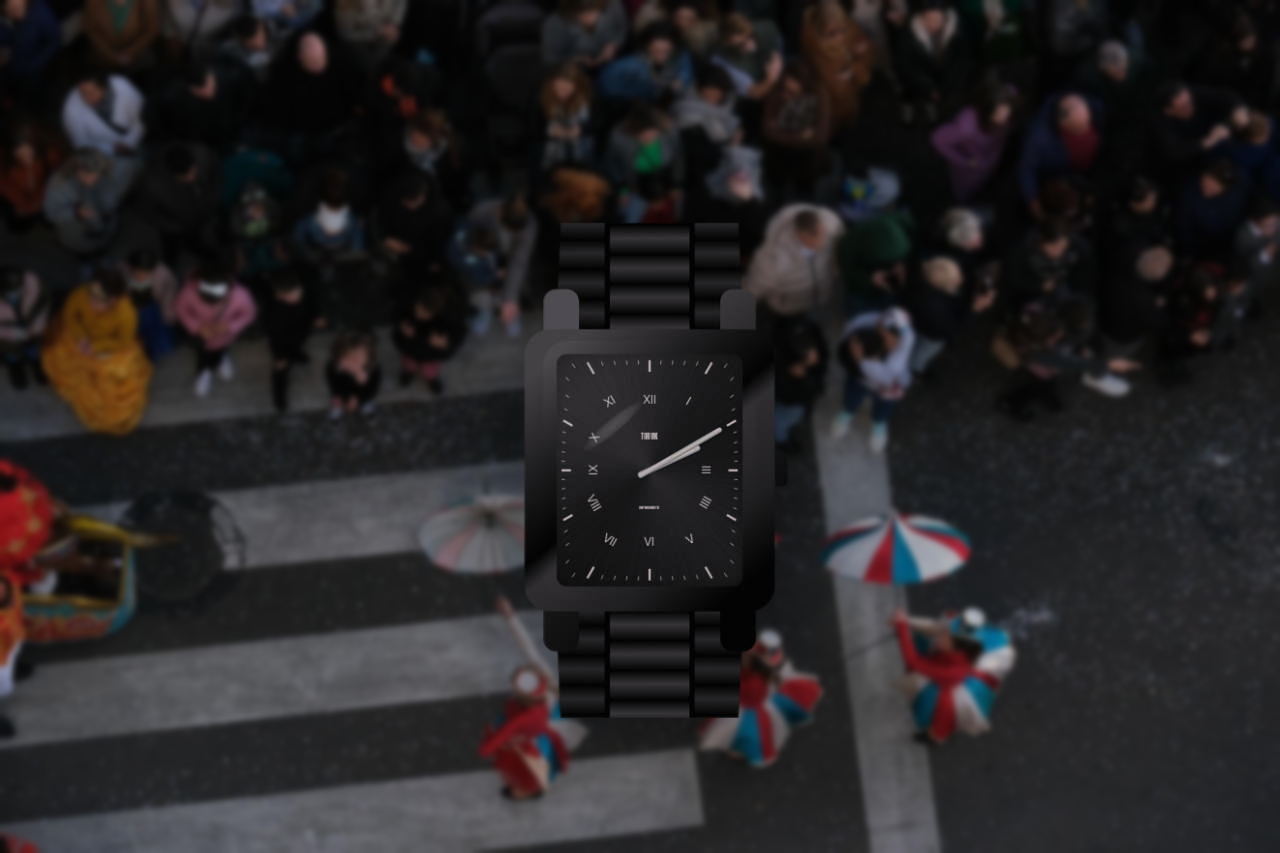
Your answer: 2 h 10 min
